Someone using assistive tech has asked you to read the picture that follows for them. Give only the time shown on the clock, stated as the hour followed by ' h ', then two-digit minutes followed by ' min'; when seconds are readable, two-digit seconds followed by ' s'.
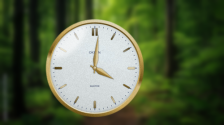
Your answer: 4 h 01 min
